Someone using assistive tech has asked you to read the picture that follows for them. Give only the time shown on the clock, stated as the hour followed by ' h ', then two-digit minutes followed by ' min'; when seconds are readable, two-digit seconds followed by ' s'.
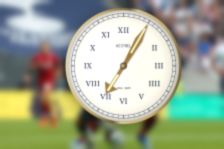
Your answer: 7 h 05 min
